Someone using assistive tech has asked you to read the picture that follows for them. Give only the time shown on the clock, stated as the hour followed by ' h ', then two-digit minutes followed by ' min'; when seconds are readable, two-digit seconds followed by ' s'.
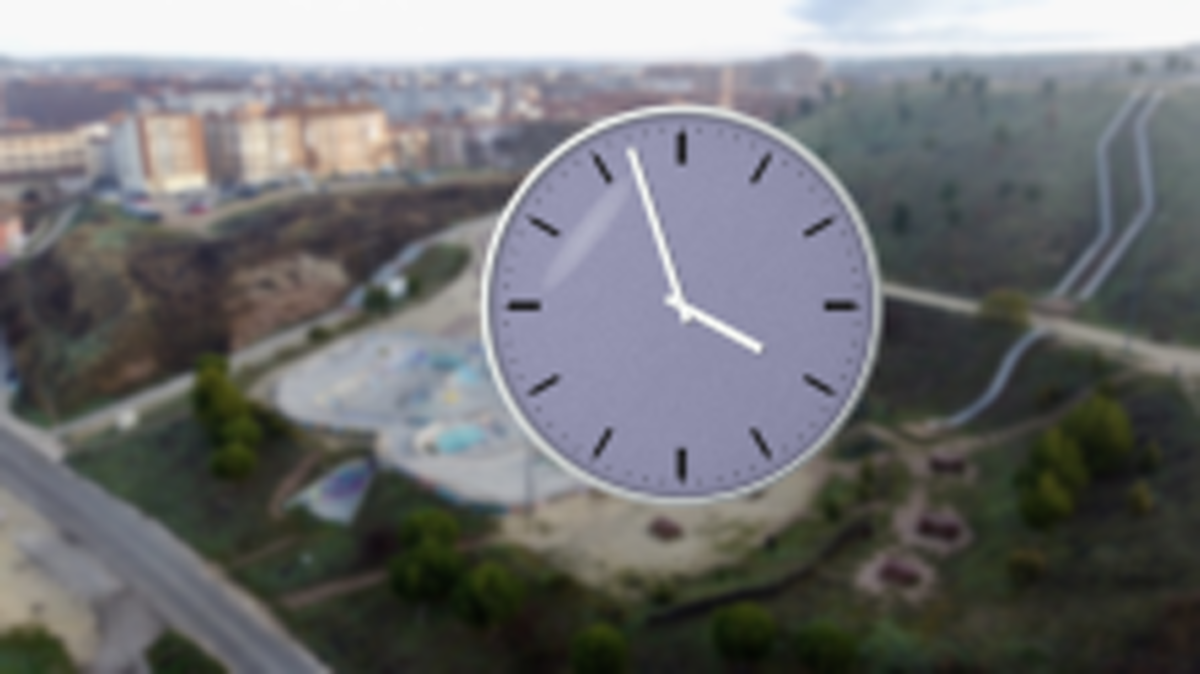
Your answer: 3 h 57 min
